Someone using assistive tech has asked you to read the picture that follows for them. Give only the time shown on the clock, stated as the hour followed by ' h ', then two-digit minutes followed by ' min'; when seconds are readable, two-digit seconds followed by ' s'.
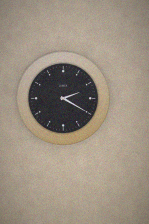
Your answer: 2 h 20 min
